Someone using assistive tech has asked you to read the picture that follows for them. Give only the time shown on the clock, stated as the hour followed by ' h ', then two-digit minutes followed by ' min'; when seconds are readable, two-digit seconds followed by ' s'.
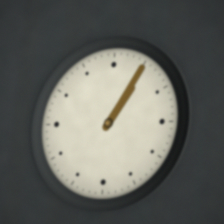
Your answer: 1 h 05 min
